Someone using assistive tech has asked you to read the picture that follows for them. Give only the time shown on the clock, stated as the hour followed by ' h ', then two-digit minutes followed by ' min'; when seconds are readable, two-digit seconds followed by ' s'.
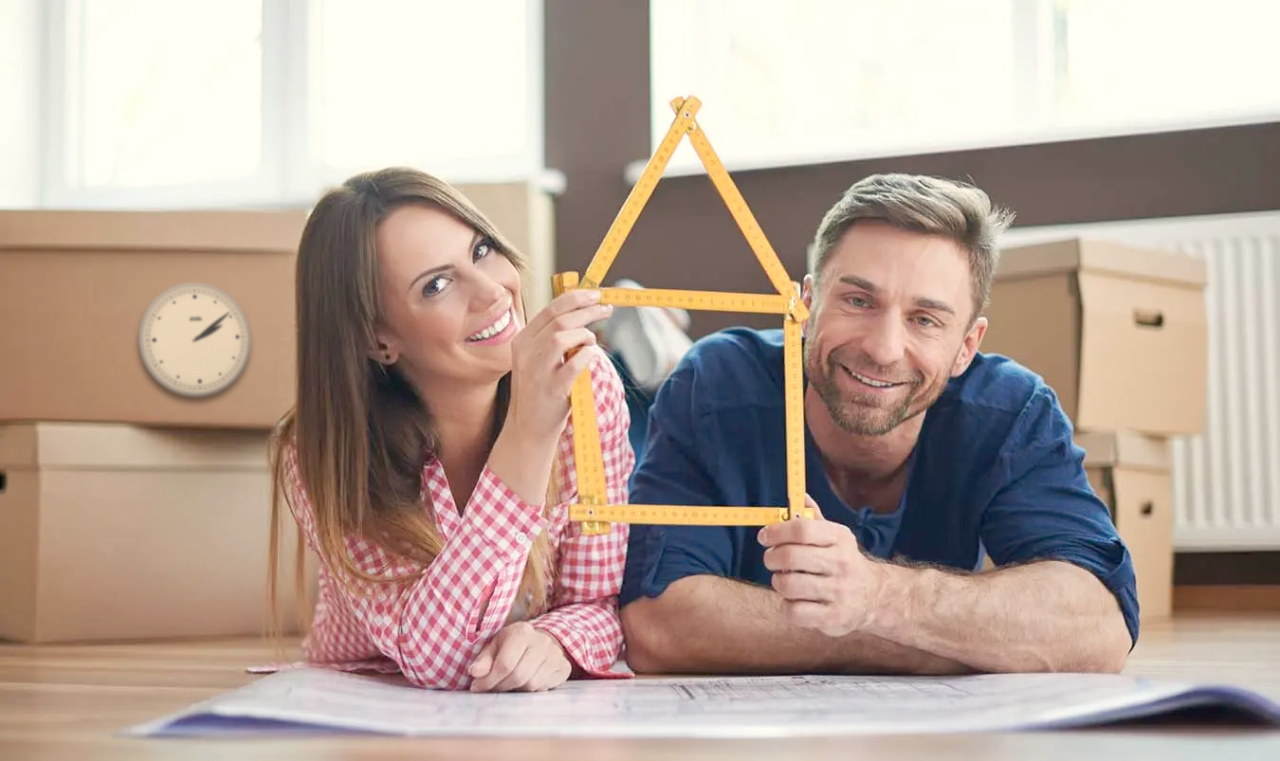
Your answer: 2 h 09 min
